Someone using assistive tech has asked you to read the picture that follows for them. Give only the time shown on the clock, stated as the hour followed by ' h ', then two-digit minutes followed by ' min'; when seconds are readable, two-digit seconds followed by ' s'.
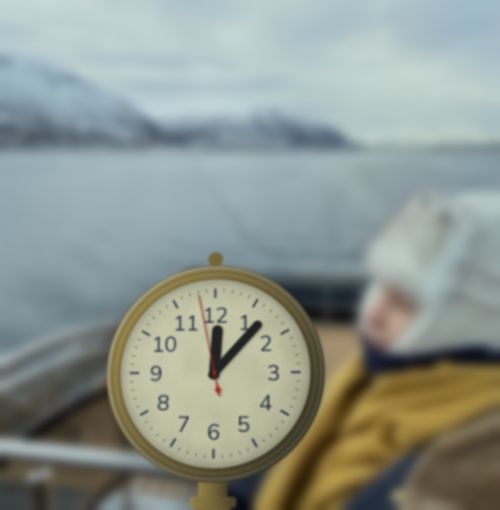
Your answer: 12 h 06 min 58 s
